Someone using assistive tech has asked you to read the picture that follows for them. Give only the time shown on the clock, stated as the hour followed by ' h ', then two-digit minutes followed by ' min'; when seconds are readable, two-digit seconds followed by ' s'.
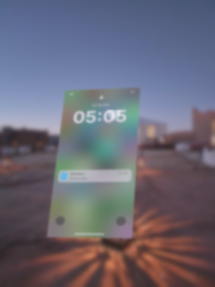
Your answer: 5 h 05 min
